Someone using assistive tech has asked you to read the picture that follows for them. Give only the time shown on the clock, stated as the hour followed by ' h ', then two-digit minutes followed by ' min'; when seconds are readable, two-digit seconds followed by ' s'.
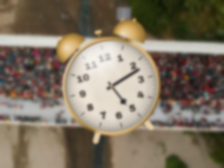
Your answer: 5 h 12 min
